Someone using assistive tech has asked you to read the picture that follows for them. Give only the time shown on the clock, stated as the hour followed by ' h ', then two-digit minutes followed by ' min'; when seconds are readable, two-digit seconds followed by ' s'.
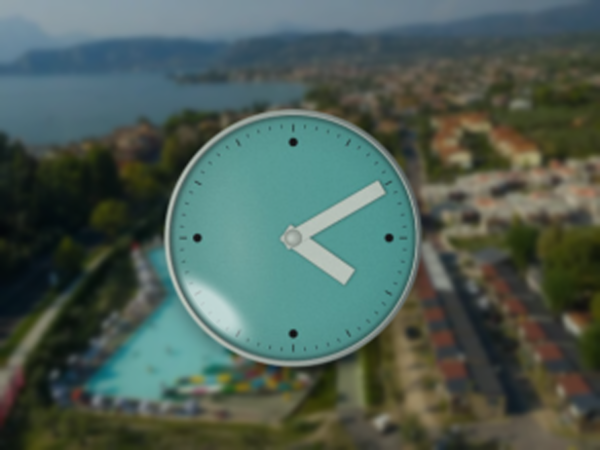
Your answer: 4 h 10 min
